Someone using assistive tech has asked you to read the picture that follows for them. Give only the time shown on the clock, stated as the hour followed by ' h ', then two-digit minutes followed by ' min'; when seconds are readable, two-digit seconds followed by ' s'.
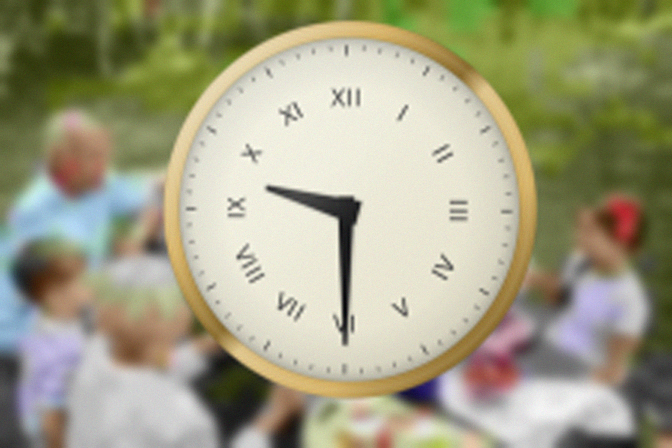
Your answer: 9 h 30 min
